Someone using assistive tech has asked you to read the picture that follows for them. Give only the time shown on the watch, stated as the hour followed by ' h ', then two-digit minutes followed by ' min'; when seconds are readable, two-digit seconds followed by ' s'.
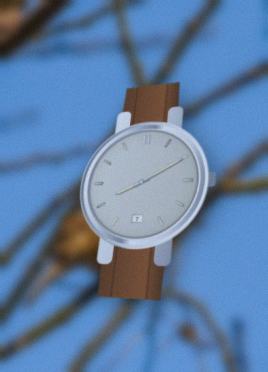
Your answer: 8 h 10 min
